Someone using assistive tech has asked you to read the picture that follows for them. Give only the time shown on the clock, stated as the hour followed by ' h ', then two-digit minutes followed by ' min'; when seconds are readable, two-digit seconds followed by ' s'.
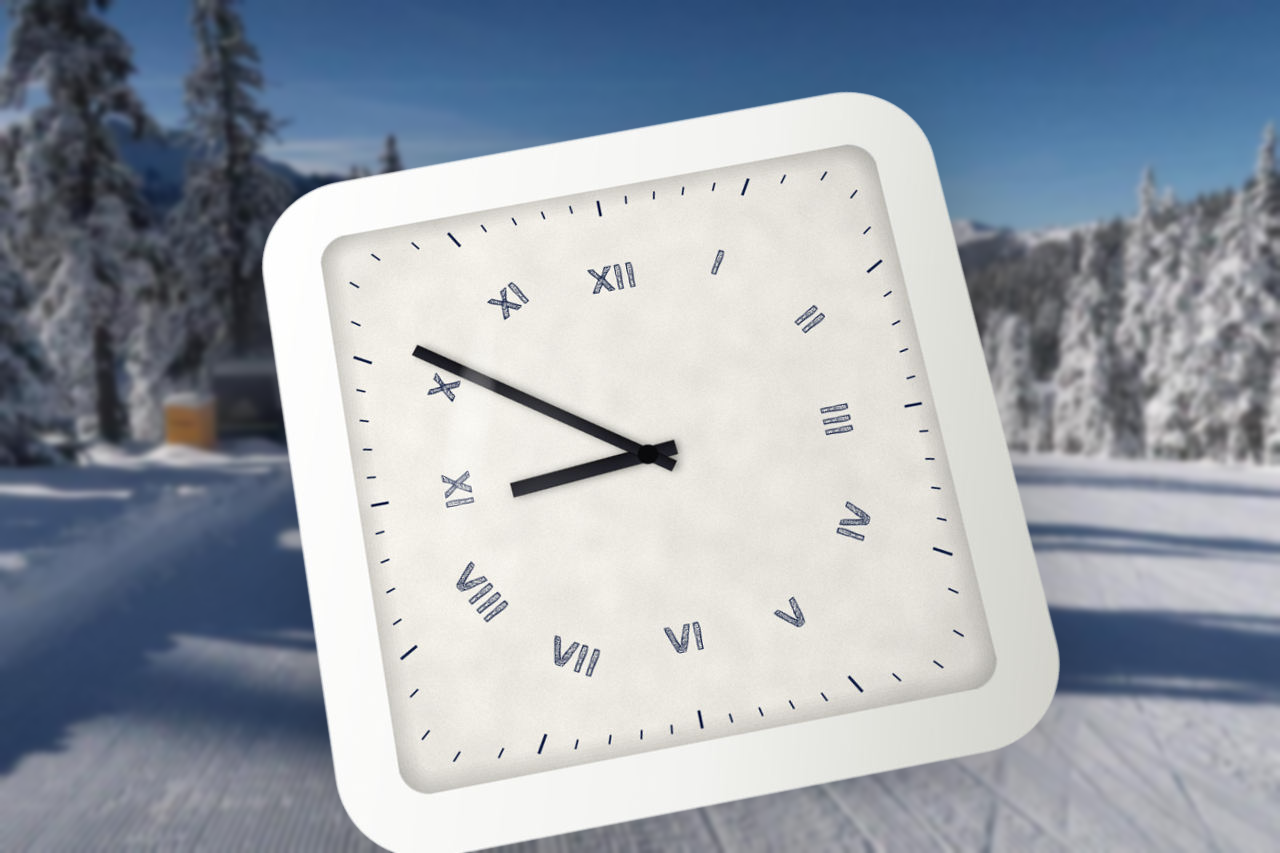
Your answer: 8 h 51 min
